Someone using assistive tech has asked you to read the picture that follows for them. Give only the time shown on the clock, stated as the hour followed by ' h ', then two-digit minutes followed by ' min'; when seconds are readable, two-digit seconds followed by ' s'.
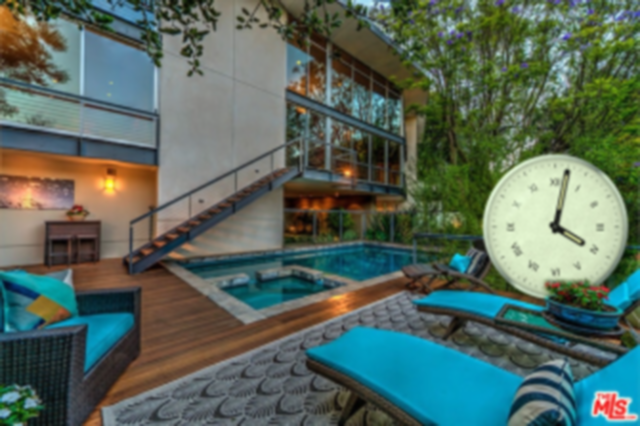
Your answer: 4 h 02 min
